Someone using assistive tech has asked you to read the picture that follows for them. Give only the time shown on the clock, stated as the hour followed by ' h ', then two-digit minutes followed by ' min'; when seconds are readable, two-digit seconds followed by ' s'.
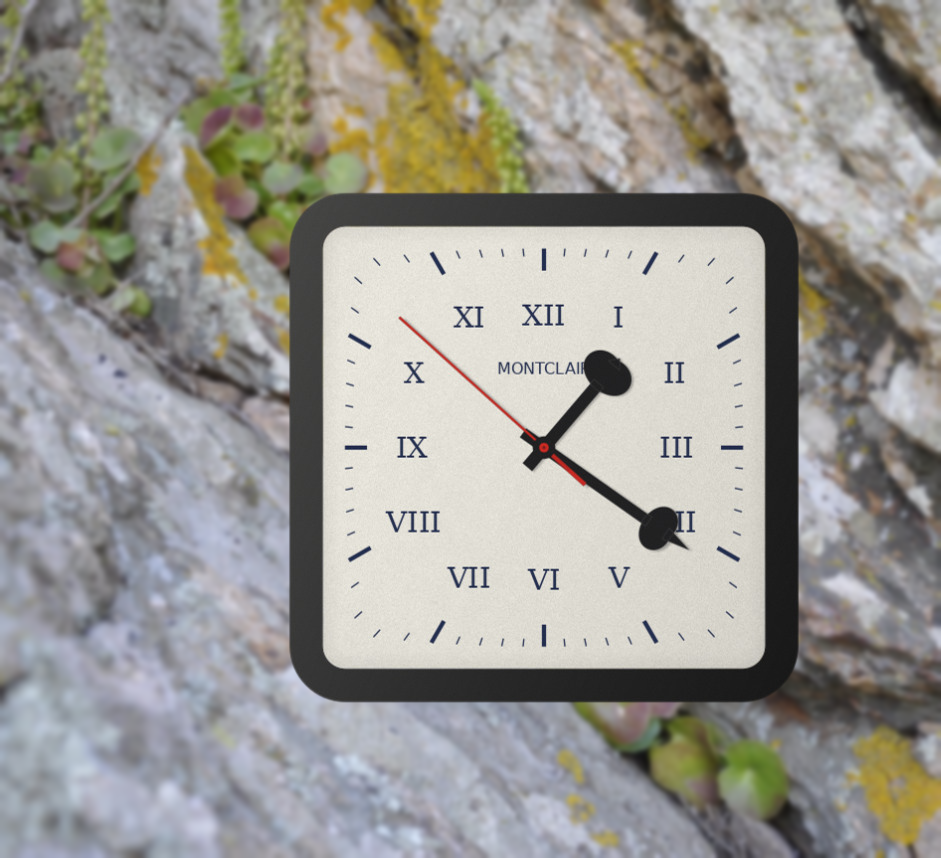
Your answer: 1 h 20 min 52 s
